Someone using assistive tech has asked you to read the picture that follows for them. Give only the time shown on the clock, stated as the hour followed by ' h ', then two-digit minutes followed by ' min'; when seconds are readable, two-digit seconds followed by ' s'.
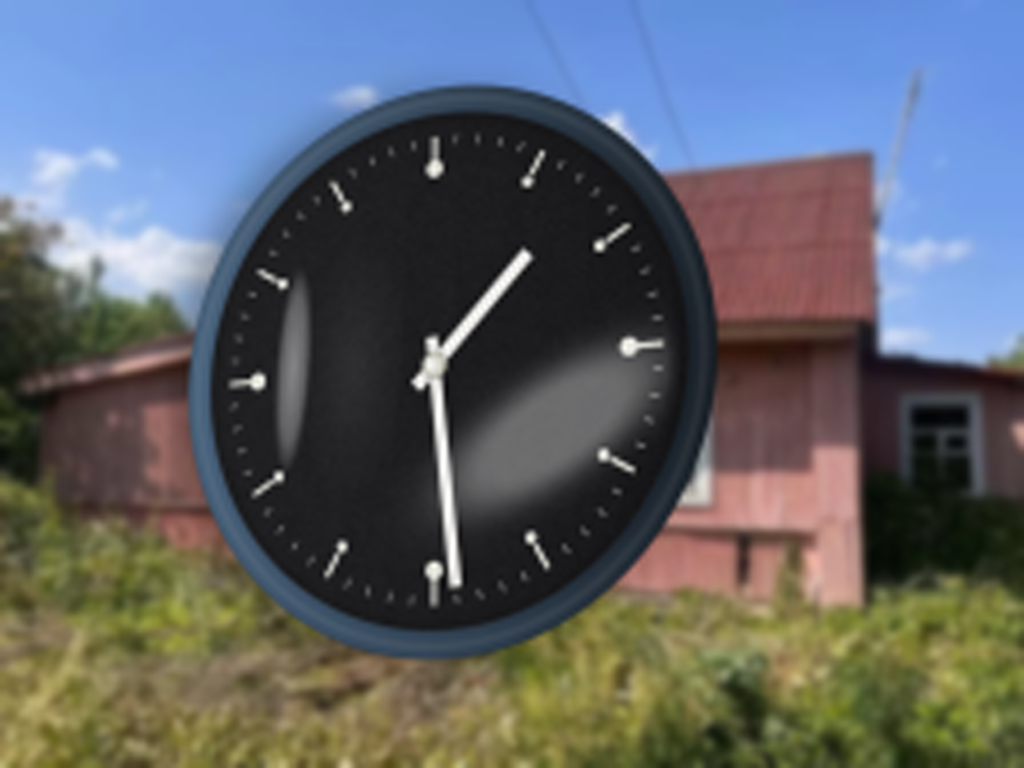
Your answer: 1 h 29 min
